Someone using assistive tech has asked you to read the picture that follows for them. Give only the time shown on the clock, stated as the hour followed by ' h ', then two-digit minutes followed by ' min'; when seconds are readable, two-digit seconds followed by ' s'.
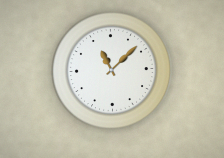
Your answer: 11 h 08 min
